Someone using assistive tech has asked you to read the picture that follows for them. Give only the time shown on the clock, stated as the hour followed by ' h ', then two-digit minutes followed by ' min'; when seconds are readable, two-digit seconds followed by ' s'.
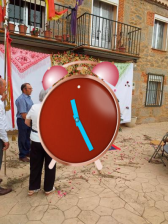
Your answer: 11 h 25 min
